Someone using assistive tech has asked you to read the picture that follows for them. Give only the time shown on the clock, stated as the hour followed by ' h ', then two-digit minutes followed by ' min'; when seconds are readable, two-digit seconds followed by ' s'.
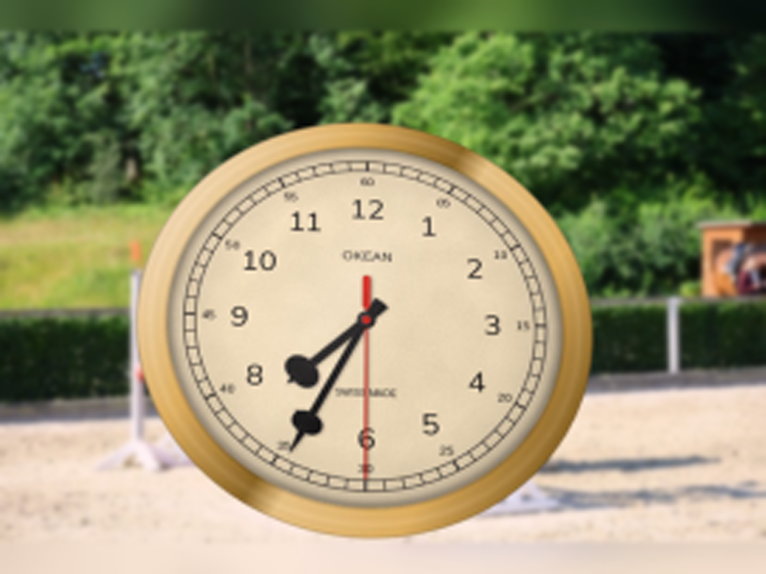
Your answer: 7 h 34 min 30 s
